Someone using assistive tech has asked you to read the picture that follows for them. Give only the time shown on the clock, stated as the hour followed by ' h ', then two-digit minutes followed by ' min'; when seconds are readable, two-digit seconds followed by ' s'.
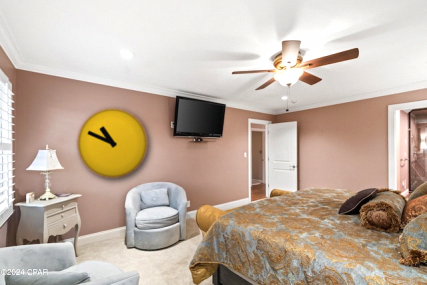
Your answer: 10 h 49 min
